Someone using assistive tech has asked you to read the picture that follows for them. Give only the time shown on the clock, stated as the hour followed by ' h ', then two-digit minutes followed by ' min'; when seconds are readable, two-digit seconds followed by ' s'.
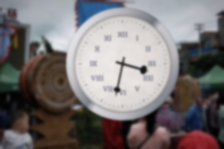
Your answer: 3 h 32 min
